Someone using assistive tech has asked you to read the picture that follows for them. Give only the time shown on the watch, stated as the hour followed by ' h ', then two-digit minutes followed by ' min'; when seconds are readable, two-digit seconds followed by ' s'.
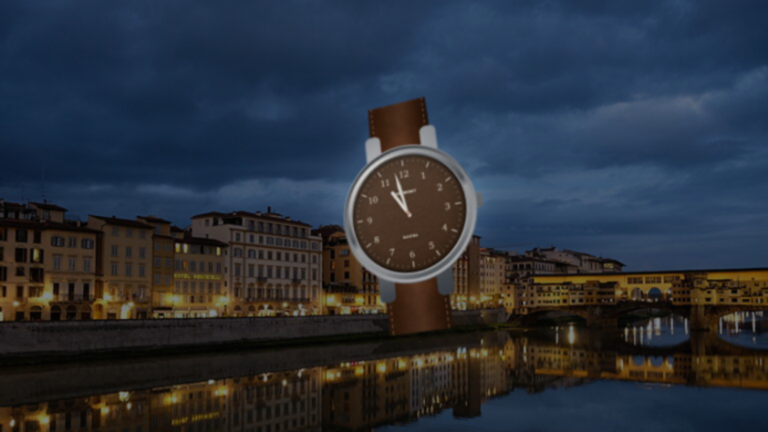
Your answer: 10 h 58 min
